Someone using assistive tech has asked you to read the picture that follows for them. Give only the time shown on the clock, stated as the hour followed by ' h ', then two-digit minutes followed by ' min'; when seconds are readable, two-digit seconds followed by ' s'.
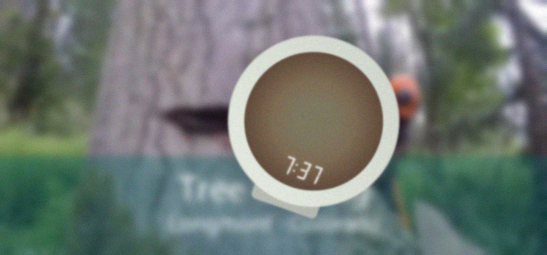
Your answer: 7 h 37 min
